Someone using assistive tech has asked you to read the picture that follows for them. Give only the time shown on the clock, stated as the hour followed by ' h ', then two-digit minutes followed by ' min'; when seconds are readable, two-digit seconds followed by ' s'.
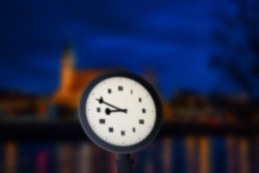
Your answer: 8 h 49 min
